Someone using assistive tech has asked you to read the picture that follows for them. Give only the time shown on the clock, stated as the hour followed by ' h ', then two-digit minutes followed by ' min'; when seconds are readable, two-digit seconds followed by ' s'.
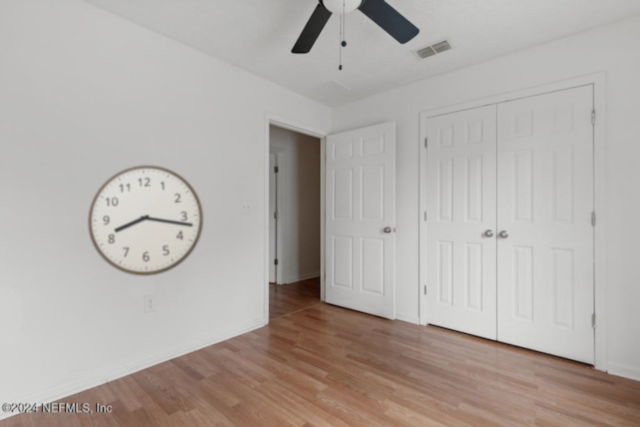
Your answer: 8 h 17 min
